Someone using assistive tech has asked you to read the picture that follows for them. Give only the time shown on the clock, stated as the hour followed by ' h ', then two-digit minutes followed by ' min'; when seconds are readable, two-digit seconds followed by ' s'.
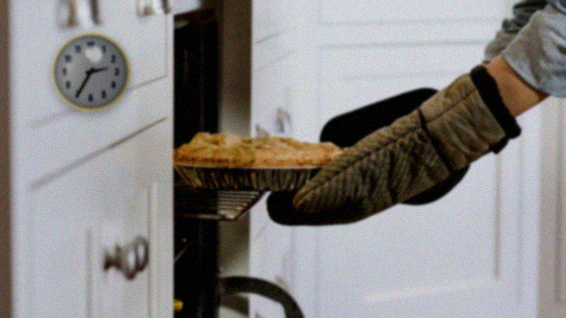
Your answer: 2 h 35 min
